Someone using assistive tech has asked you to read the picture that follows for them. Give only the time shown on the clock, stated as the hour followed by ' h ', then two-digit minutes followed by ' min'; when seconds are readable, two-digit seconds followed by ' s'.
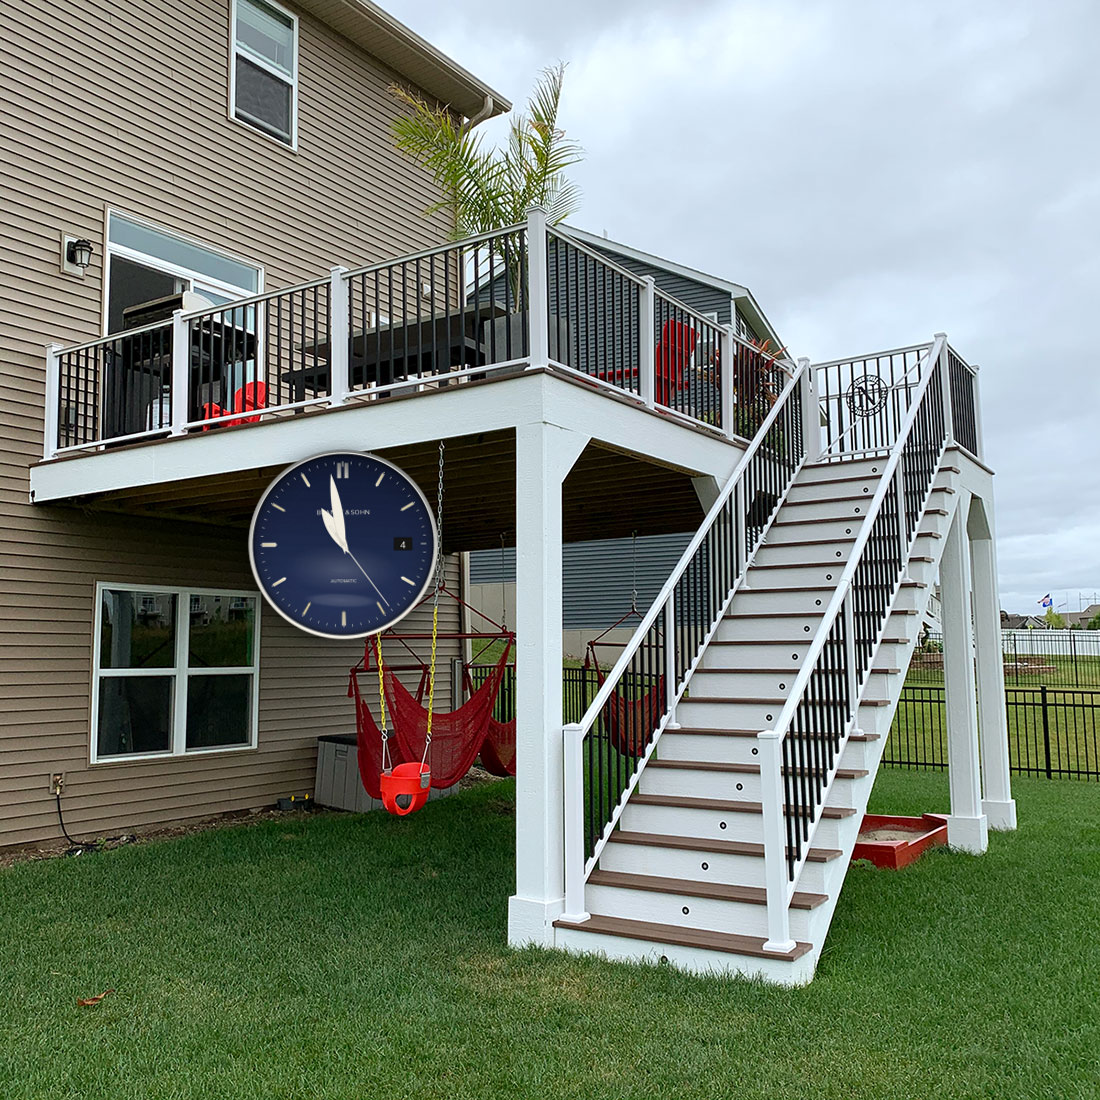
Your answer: 10 h 58 min 24 s
